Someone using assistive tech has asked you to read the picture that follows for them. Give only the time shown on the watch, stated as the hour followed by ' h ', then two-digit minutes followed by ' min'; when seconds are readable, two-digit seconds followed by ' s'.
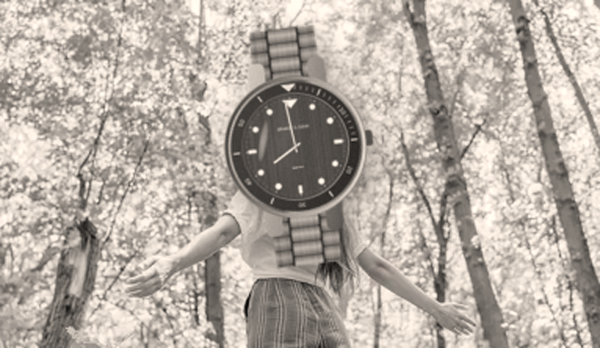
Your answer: 7 h 59 min
